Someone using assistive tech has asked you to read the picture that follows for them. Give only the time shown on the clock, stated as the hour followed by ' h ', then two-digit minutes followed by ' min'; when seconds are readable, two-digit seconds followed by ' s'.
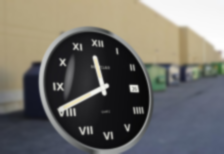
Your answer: 11 h 41 min
